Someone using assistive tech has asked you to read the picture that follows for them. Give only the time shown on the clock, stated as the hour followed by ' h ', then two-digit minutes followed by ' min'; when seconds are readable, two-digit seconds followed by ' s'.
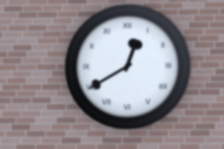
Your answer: 12 h 40 min
